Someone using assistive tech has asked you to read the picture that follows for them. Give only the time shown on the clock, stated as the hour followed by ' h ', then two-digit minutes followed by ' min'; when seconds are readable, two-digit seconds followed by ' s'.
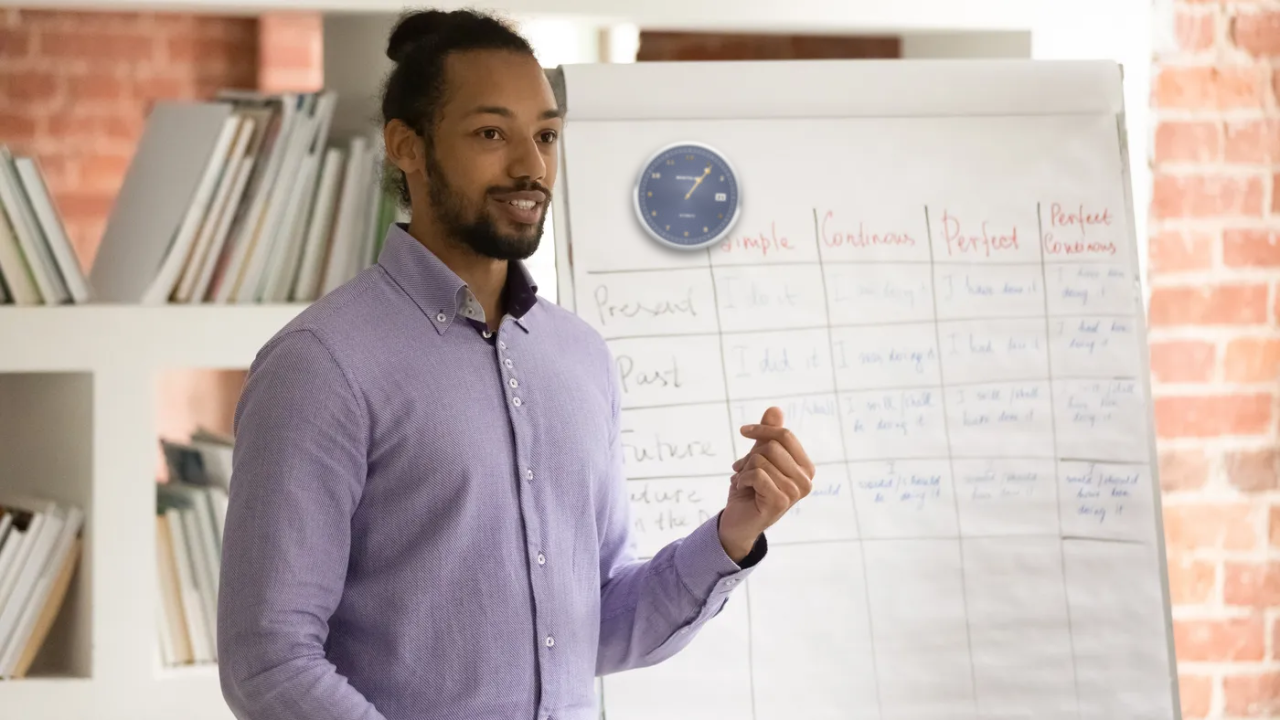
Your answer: 1 h 06 min
